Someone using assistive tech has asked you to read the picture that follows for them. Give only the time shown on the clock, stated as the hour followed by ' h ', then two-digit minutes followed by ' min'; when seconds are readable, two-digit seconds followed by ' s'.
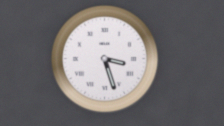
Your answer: 3 h 27 min
